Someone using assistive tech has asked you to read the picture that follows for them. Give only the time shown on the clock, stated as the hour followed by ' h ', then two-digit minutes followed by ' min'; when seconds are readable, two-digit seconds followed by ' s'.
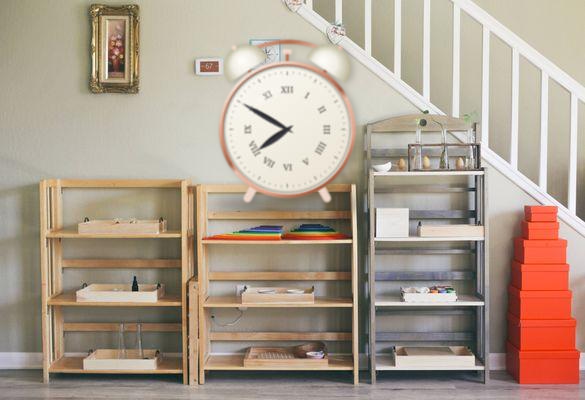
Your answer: 7 h 50 min
